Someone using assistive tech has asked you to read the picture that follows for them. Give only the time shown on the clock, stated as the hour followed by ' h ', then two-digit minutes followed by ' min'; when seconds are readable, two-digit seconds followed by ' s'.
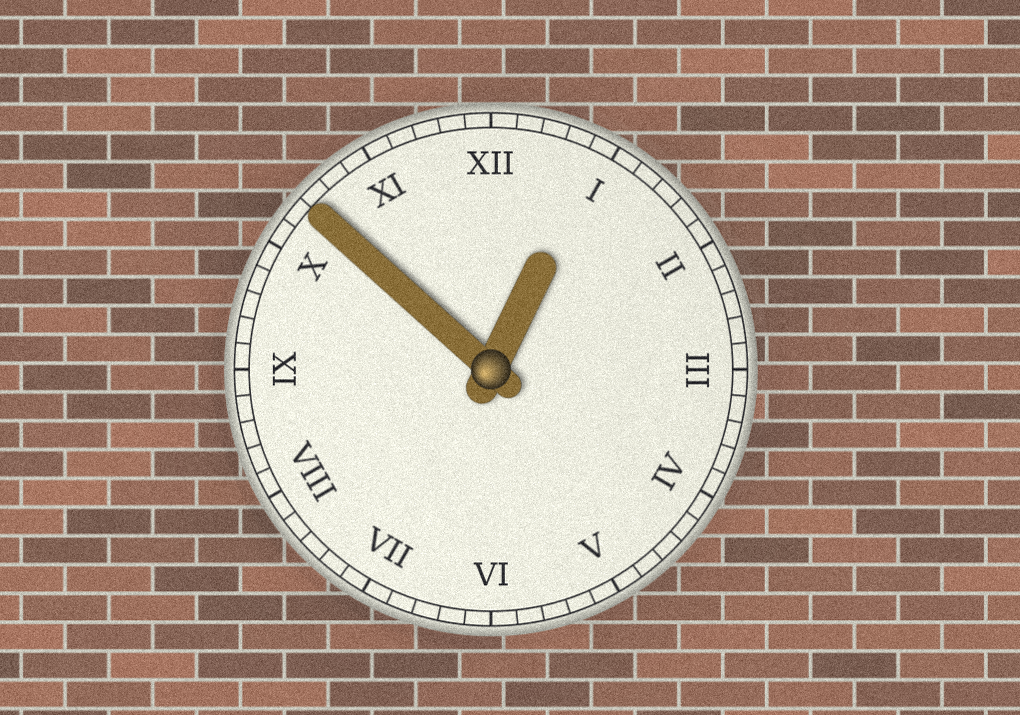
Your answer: 12 h 52 min
